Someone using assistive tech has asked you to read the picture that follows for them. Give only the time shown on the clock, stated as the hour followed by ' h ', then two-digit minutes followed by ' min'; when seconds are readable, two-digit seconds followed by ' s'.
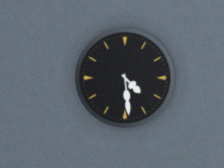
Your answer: 4 h 29 min
